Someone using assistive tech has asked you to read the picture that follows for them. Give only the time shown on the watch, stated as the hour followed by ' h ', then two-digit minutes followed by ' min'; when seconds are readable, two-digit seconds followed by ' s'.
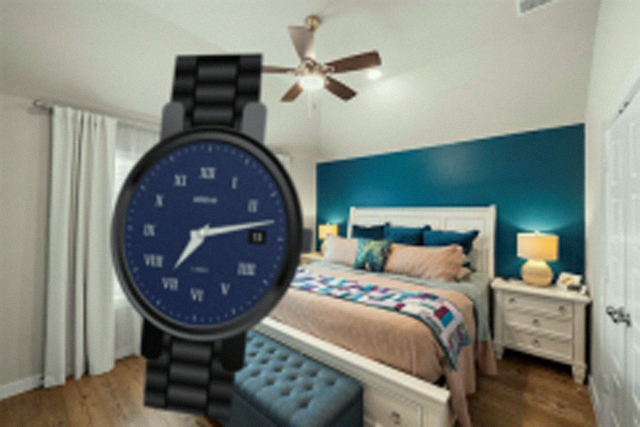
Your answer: 7 h 13 min
